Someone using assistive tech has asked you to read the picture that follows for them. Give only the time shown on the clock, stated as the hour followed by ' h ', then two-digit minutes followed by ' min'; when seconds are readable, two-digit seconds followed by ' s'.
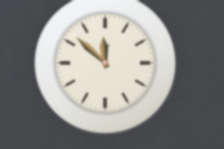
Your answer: 11 h 52 min
